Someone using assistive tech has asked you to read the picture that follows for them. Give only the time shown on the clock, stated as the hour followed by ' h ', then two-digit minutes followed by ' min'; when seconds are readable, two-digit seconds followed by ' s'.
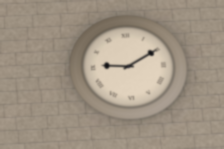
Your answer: 9 h 10 min
